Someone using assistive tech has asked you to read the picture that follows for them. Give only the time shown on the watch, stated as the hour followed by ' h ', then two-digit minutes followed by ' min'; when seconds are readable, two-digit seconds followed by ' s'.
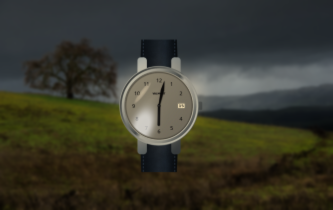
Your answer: 6 h 02 min
